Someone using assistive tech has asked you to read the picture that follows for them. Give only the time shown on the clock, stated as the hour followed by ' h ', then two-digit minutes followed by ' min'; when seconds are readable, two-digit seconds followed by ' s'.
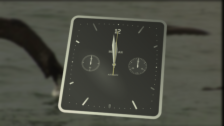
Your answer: 11 h 59 min
